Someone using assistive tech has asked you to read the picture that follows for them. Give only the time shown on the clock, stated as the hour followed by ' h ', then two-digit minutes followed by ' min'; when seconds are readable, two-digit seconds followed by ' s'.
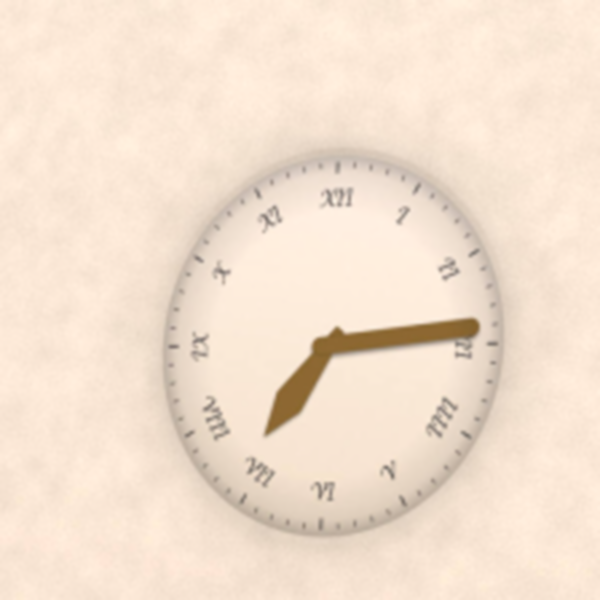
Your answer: 7 h 14 min
